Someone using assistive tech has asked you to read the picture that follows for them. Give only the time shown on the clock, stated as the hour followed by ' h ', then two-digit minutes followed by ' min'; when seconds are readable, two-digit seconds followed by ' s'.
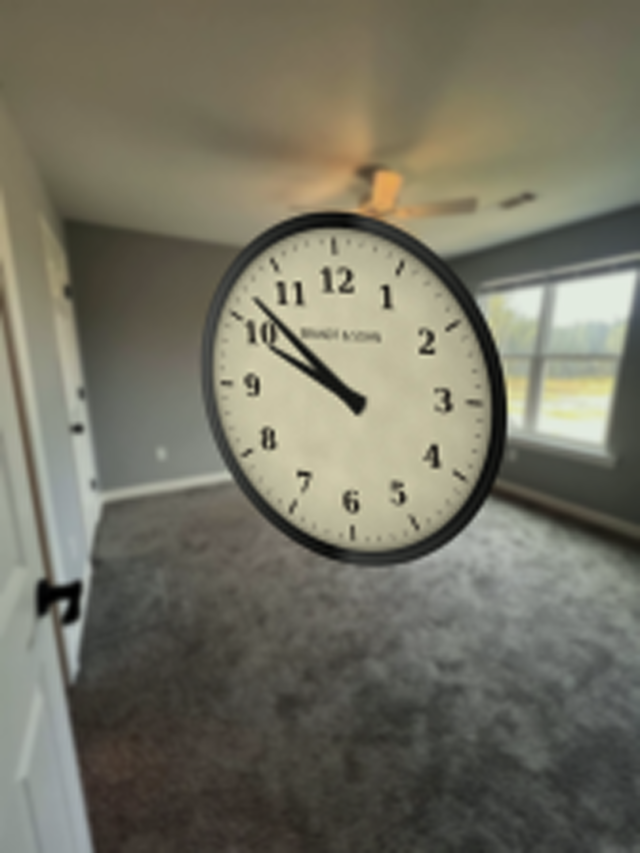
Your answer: 9 h 52 min
